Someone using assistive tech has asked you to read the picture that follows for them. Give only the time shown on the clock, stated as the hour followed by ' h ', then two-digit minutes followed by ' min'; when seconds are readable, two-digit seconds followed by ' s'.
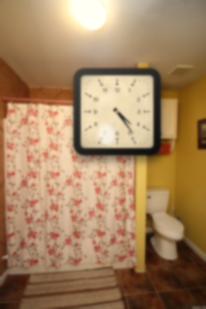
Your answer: 4 h 24 min
